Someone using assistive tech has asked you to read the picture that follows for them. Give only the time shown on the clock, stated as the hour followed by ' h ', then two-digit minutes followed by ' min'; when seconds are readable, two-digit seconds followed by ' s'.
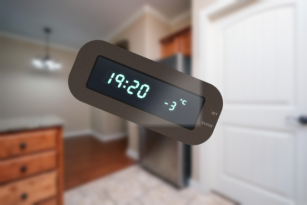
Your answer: 19 h 20 min
